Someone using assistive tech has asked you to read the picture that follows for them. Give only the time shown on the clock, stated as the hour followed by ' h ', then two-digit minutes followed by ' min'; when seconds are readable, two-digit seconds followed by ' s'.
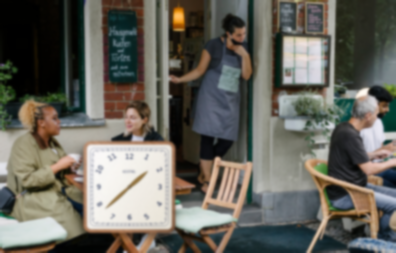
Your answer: 1 h 38 min
